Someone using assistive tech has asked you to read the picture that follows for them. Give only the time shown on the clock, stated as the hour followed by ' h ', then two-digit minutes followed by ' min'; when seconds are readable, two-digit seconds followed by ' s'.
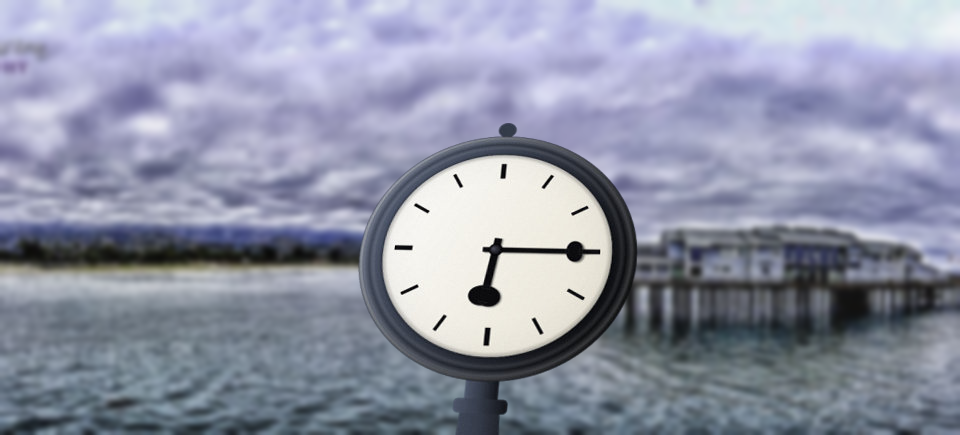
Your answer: 6 h 15 min
